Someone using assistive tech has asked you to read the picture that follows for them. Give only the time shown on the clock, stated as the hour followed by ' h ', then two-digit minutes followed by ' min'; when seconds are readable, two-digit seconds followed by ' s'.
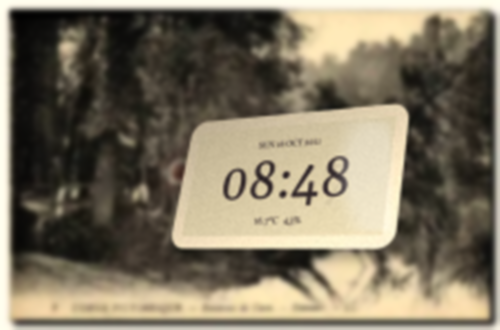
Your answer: 8 h 48 min
